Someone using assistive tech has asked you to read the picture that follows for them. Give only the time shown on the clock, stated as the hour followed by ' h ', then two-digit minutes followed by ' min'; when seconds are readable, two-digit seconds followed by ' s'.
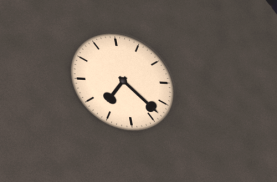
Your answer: 7 h 23 min
